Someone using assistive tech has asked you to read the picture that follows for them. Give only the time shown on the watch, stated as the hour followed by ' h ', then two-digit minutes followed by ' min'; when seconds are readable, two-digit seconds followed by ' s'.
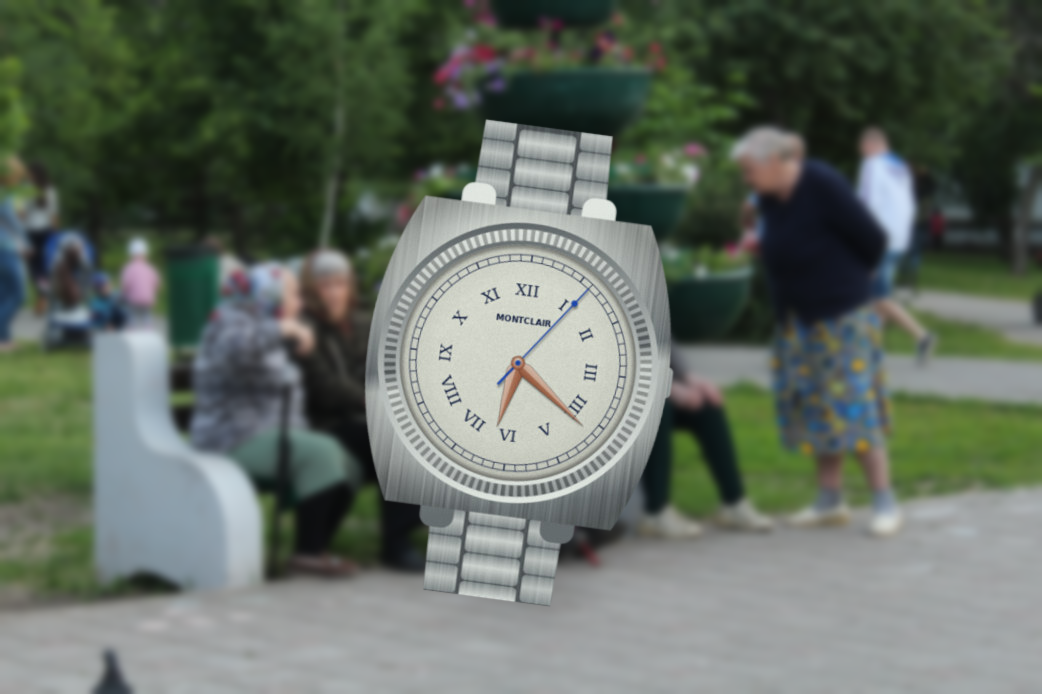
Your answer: 6 h 21 min 06 s
